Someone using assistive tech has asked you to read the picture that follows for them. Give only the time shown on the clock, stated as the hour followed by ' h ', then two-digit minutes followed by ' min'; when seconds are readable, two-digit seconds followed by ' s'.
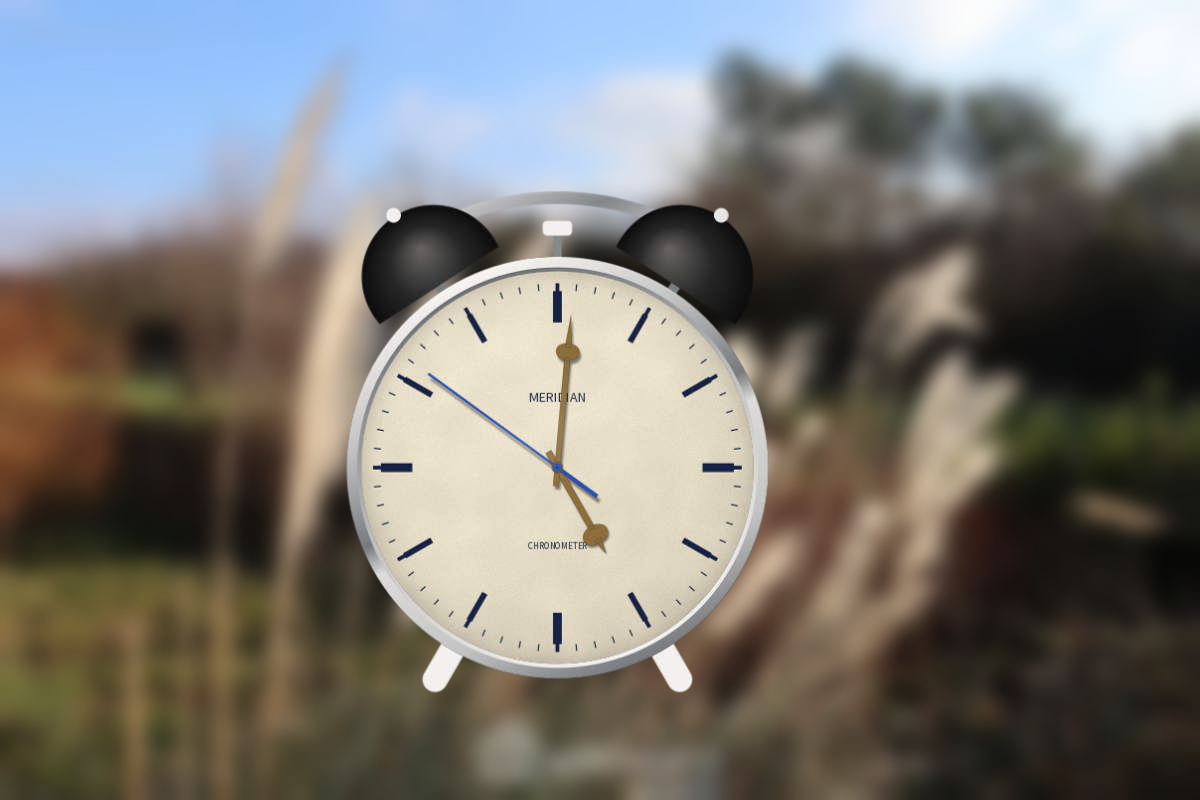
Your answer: 5 h 00 min 51 s
